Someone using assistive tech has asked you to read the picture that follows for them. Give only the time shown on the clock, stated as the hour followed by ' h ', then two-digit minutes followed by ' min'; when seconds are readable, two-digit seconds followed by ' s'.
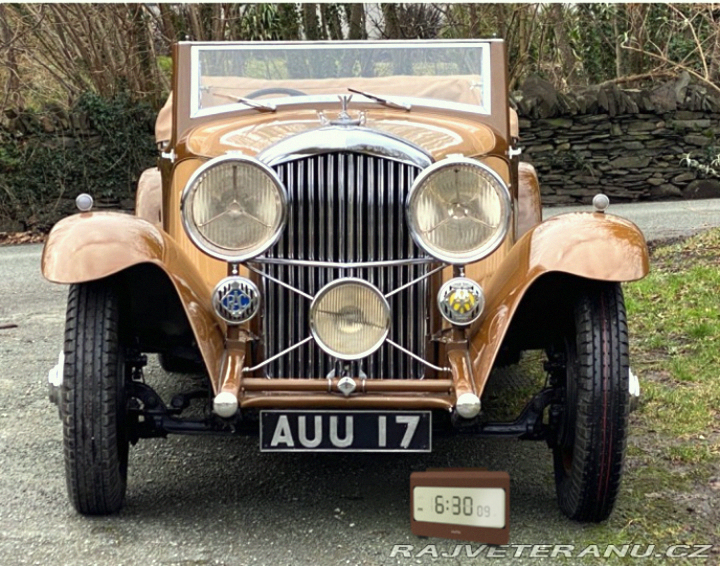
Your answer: 6 h 30 min 09 s
